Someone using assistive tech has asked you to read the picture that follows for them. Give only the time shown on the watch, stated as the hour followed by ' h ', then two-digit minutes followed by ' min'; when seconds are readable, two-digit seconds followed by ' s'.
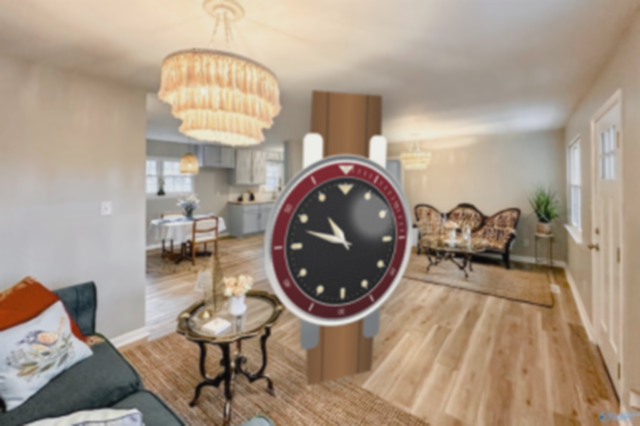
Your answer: 10 h 48 min
